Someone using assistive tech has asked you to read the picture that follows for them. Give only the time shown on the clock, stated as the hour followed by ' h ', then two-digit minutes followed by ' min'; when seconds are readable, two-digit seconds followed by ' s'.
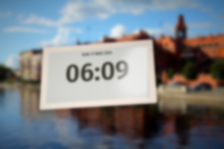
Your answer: 6 h 09 min
